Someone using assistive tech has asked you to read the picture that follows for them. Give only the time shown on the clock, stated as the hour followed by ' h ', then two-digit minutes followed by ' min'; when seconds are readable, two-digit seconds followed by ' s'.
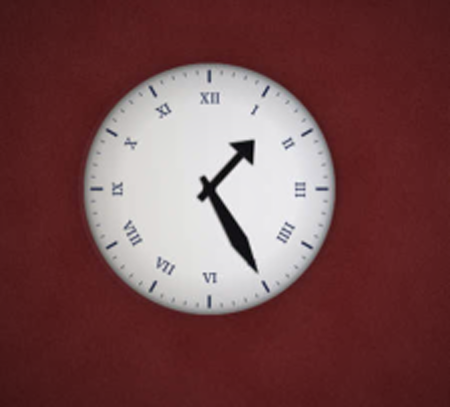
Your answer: 1 h 25 min
